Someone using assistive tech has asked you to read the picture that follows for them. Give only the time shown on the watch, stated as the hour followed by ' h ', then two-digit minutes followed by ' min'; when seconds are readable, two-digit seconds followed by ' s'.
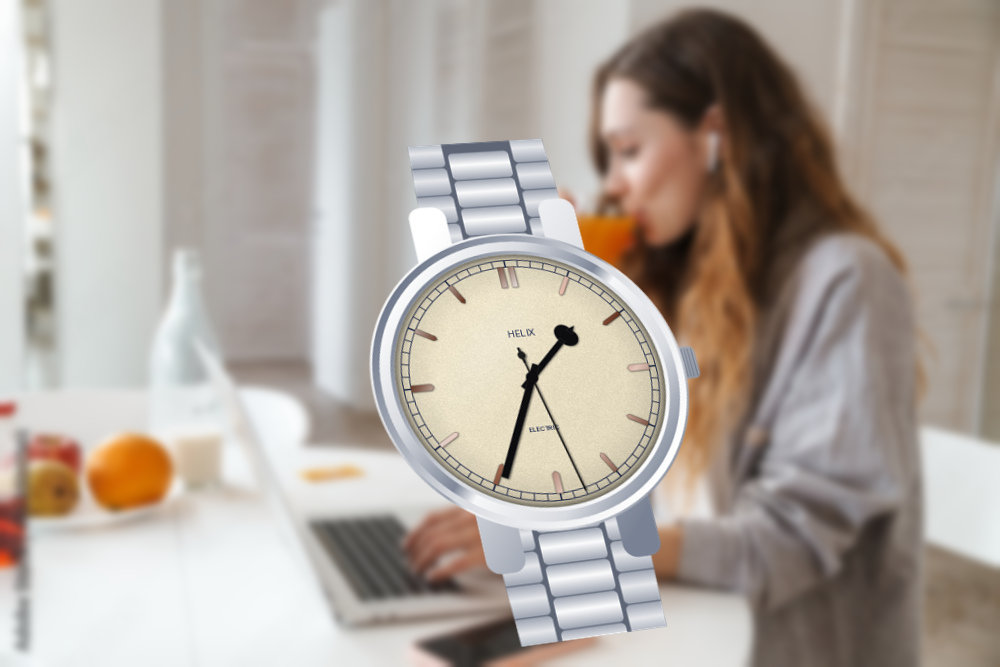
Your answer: 1 h 34 min 28 s
